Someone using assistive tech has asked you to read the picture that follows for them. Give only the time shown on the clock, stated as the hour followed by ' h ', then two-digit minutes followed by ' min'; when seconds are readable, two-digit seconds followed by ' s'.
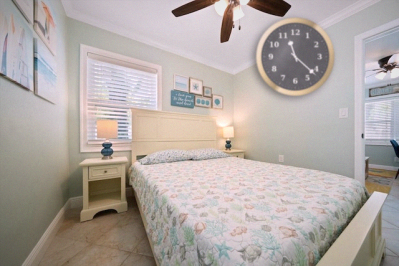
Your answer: 11 h 22 min
